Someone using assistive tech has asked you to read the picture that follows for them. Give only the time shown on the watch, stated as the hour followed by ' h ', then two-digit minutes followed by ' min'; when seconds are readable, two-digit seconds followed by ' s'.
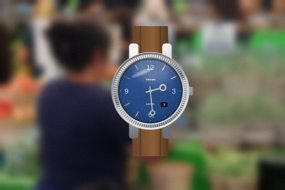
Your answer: 2 h 29 min
